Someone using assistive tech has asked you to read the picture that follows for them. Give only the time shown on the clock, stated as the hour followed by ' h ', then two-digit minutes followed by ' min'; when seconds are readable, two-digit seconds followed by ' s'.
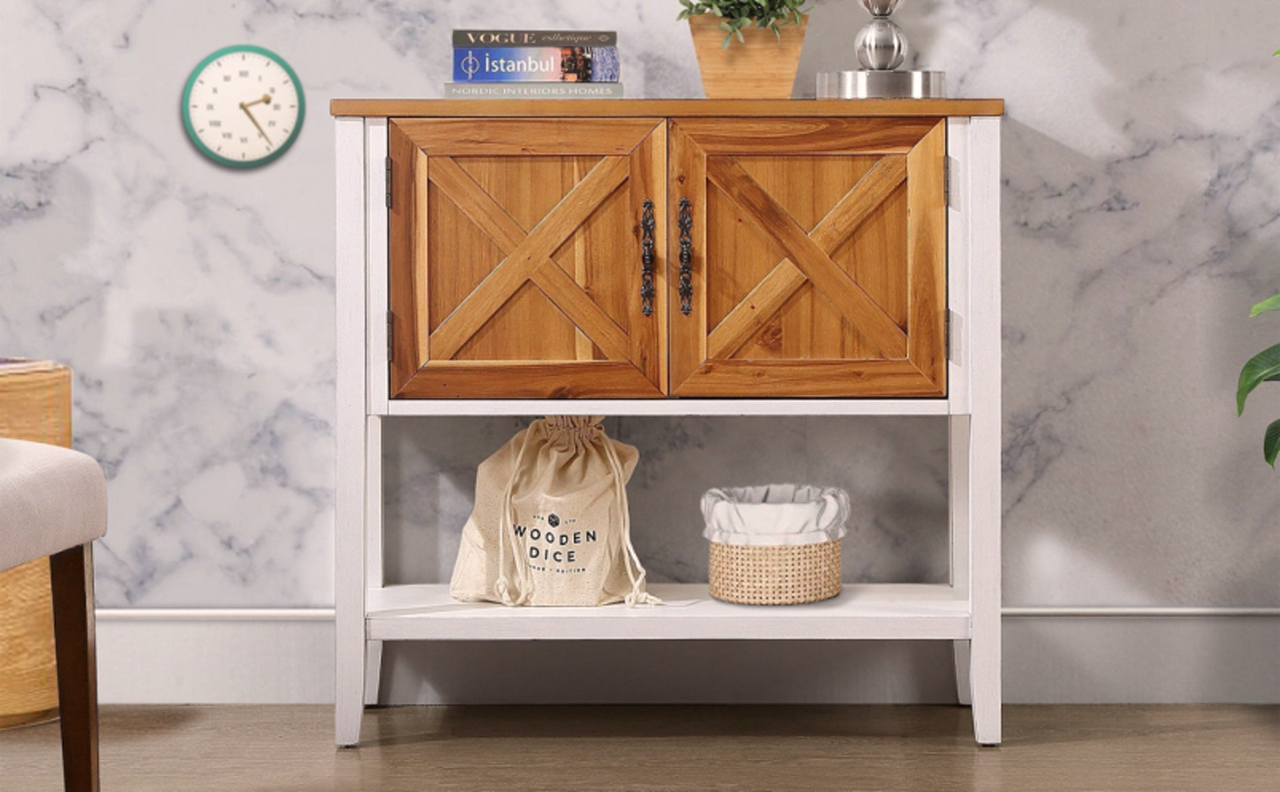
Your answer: 2 h 24 min
